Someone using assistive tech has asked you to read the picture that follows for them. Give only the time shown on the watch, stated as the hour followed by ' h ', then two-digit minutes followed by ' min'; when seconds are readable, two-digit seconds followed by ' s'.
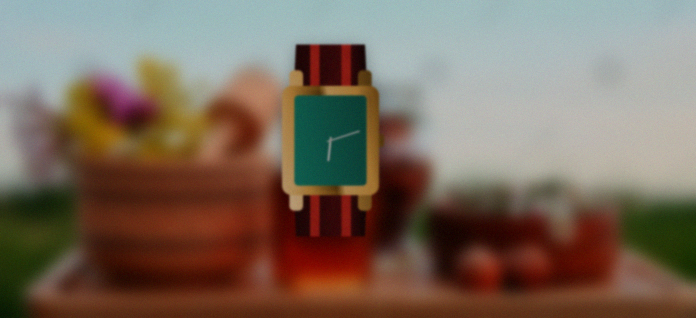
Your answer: 6 h 12 min
